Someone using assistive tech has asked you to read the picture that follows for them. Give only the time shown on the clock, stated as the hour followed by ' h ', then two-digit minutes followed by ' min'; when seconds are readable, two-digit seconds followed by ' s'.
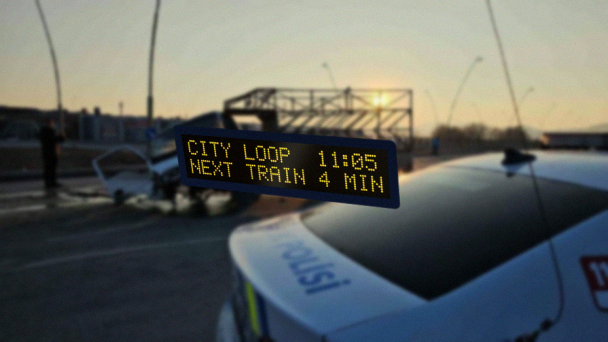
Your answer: 11 h 05 min
